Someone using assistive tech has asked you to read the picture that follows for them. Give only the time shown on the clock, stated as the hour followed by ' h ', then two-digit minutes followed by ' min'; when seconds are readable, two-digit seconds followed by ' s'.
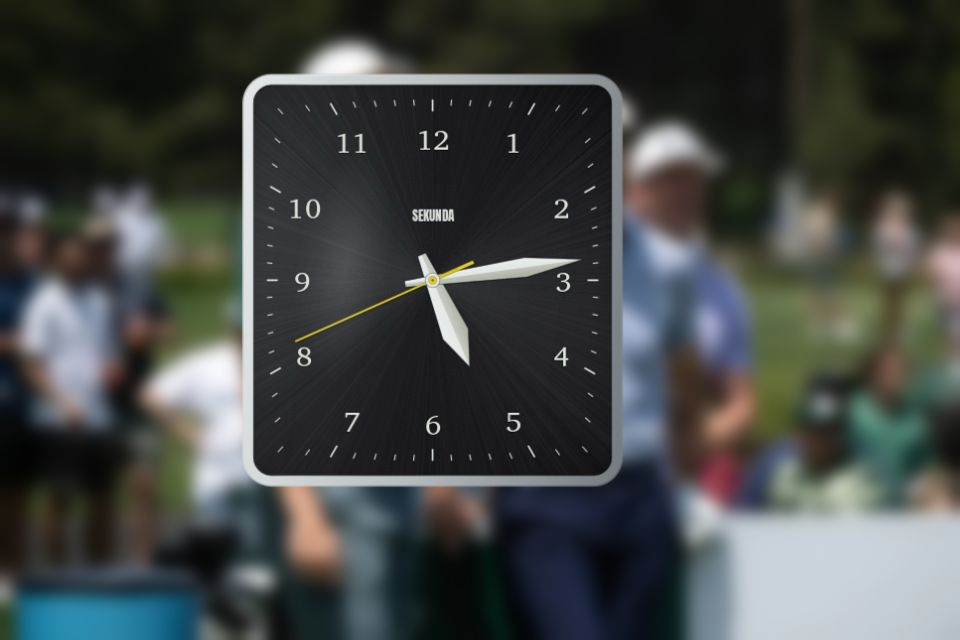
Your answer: 5 h 13 min 41 s
